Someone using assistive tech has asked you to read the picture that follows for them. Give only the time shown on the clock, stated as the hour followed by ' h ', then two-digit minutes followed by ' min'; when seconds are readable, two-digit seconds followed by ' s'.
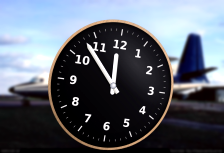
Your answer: 11 h 53 min
